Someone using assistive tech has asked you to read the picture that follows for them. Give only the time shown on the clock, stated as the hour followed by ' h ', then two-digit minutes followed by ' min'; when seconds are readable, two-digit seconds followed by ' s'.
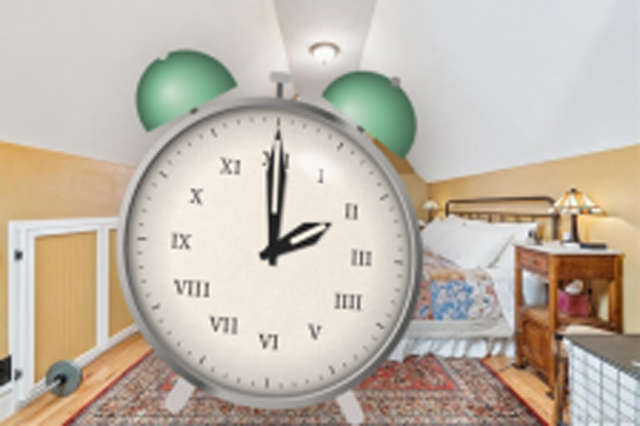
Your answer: 2 h 00 min
